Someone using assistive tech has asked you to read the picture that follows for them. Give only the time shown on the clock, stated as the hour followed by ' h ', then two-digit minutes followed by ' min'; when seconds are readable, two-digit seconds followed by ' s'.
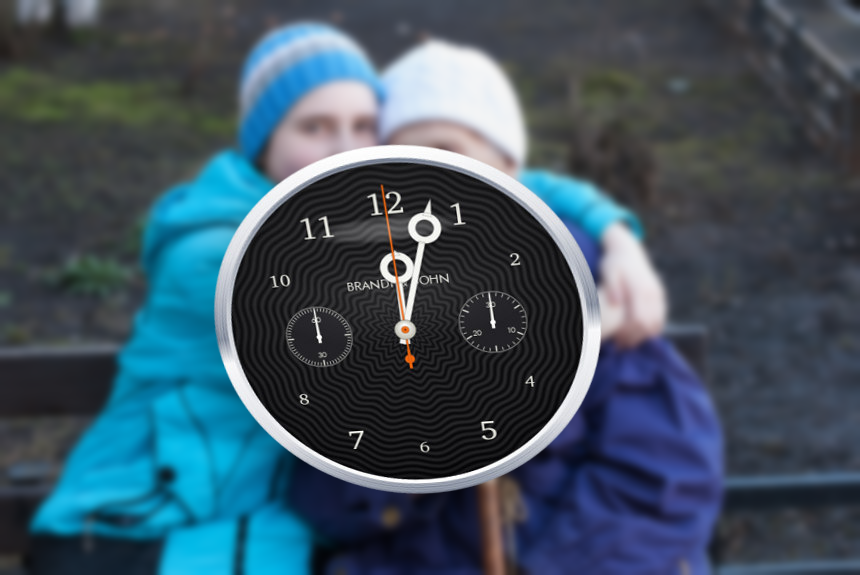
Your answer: 12 h 03 min
